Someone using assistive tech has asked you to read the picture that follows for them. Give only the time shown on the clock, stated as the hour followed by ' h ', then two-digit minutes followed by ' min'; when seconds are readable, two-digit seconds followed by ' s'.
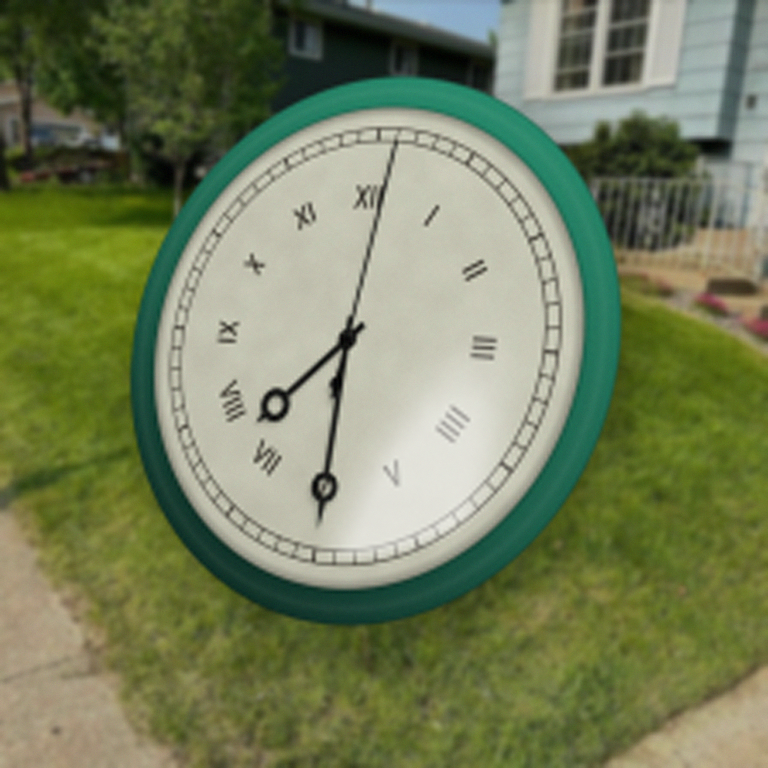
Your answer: 7 h 30 min 01 s
